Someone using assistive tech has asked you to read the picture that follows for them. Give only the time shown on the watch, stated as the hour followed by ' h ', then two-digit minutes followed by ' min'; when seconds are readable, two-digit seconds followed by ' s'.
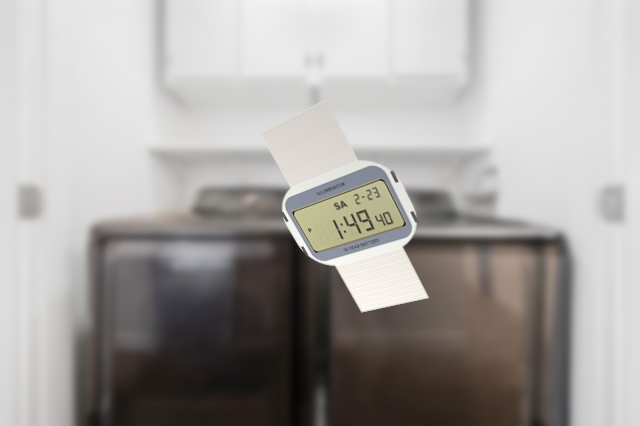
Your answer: 1 h 49 min 40 s
